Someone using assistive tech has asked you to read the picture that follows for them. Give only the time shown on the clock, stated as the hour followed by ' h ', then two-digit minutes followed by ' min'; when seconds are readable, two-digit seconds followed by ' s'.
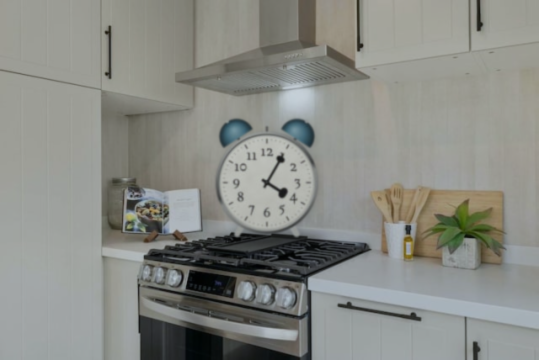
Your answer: 4 h 05 min
